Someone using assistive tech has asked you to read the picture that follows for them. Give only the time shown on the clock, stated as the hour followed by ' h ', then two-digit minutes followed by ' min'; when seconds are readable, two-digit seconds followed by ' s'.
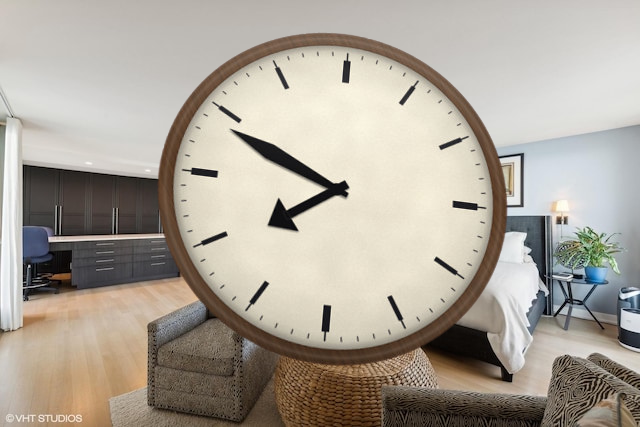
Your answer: 7 h 49 min
